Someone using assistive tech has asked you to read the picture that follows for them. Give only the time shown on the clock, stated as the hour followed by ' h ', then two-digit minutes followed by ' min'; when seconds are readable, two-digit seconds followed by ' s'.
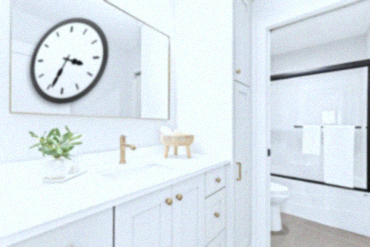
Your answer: 3 h 34 min
